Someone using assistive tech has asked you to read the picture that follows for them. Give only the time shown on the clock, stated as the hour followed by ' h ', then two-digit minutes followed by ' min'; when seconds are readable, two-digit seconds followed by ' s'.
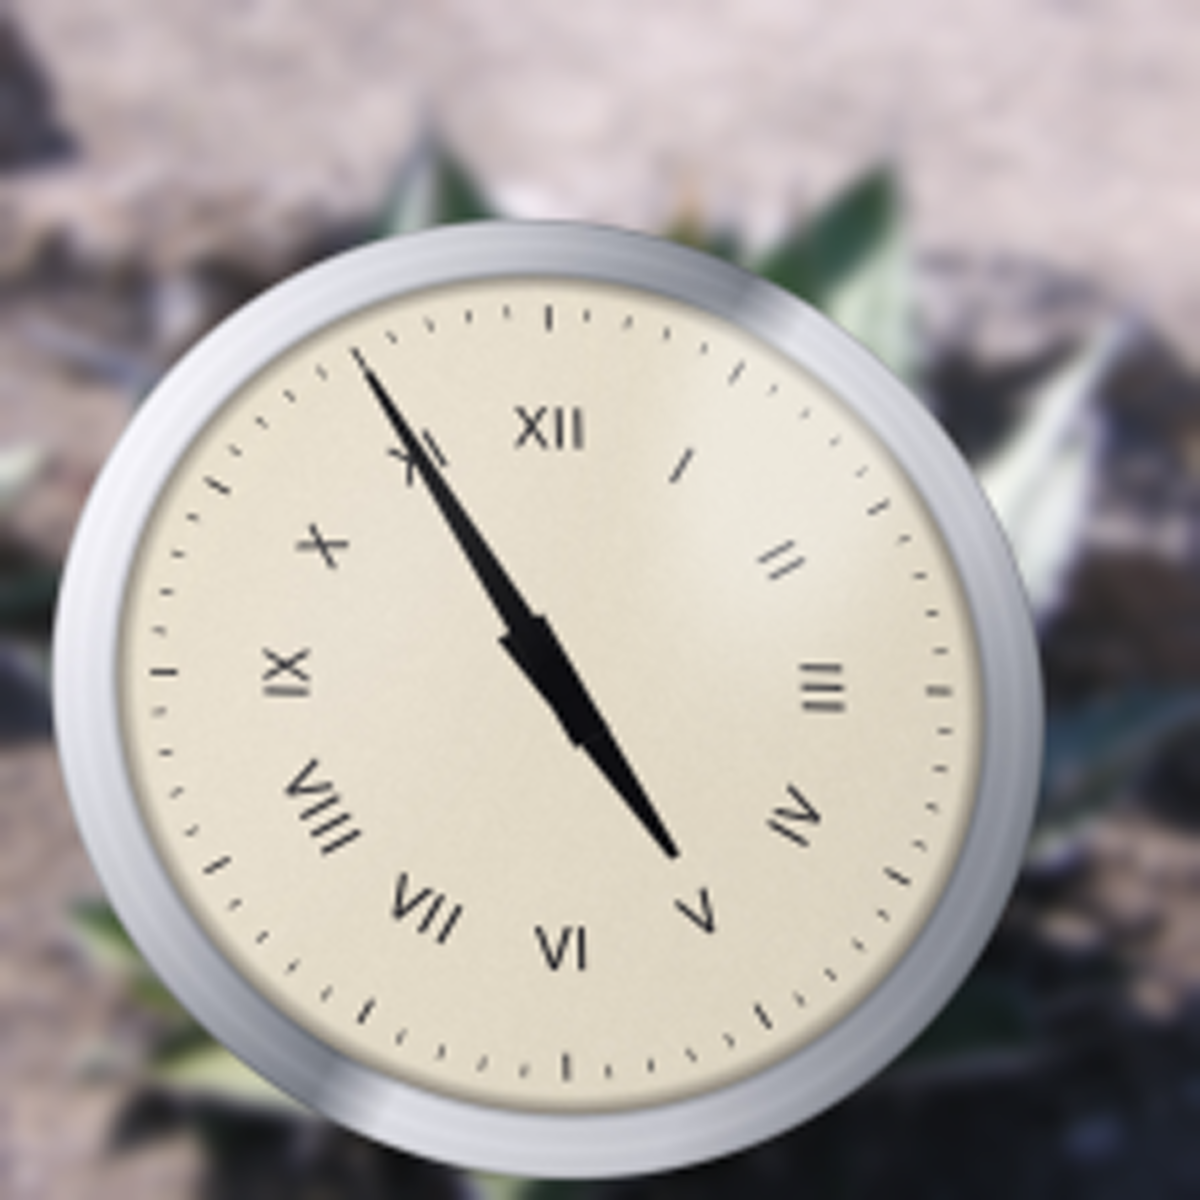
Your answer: 4 h 55 min
